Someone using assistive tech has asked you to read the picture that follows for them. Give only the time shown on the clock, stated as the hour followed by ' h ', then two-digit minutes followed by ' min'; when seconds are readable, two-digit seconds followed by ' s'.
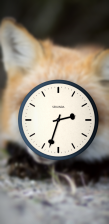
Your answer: 2 h 33 min
